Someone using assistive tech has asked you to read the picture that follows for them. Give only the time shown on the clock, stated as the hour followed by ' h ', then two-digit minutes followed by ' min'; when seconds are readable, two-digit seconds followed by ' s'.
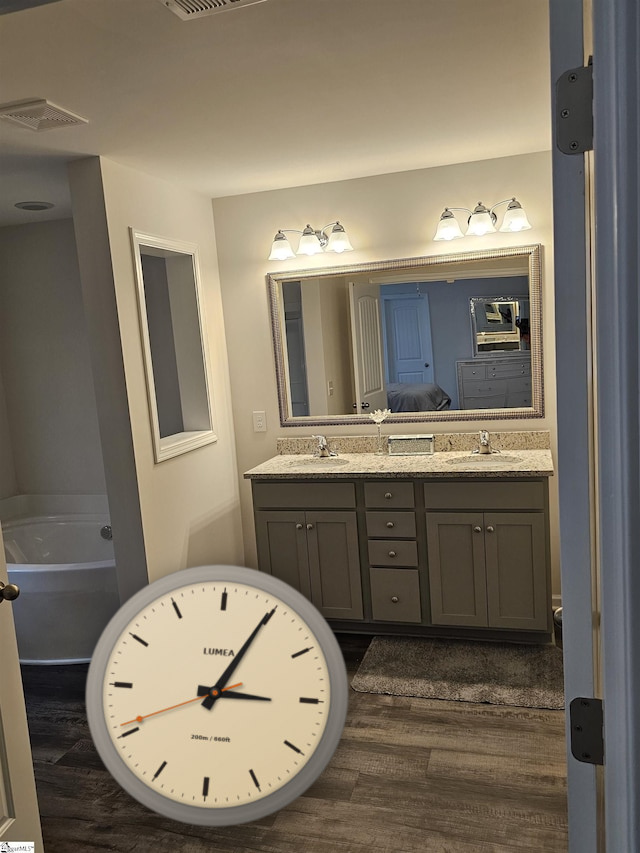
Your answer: 3 h 04 min 41 s
